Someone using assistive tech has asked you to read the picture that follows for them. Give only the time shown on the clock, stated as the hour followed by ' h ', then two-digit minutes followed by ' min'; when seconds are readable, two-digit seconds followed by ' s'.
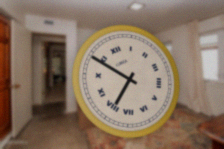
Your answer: 7 h 54 min
